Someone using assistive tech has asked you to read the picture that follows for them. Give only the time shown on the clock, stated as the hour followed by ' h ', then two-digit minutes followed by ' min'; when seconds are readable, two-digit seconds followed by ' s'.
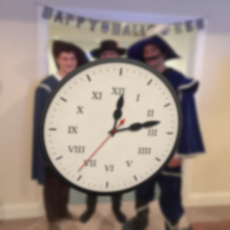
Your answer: 12 h 12 min 36 s
